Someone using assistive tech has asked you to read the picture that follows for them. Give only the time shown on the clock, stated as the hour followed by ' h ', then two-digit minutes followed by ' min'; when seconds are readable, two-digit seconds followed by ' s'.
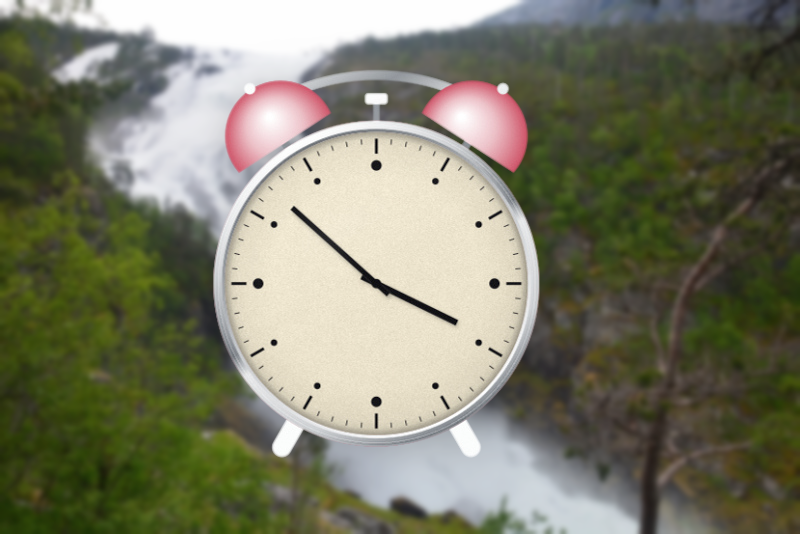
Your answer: 3 h 52 min
